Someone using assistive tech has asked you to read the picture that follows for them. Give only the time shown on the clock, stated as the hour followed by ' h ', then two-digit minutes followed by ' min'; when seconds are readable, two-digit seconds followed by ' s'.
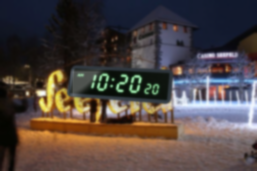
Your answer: 10 h 20 min
